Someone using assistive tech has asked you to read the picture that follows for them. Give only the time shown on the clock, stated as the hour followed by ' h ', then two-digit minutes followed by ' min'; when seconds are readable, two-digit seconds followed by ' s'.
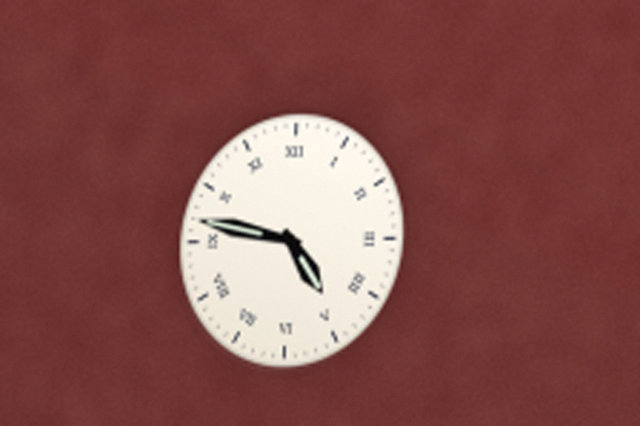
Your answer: 4 h 47 min
